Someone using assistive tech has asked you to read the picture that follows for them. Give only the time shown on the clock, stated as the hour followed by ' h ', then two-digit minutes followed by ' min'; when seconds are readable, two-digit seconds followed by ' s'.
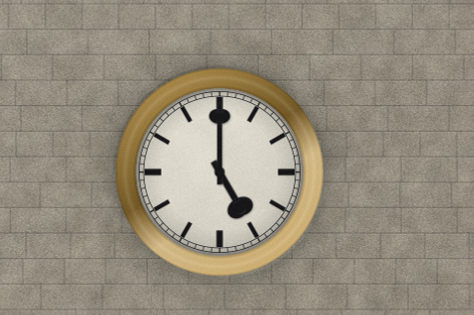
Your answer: 5 h 00 min
